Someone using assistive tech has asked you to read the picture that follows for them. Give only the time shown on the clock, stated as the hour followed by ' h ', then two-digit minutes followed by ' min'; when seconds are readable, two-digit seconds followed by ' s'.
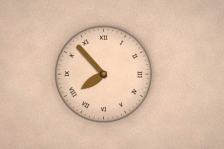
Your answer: 7 h 53 min
